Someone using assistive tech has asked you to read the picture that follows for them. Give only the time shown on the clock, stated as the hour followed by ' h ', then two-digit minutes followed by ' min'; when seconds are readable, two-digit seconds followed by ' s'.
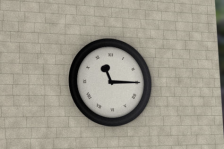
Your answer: 11 h 15 min
